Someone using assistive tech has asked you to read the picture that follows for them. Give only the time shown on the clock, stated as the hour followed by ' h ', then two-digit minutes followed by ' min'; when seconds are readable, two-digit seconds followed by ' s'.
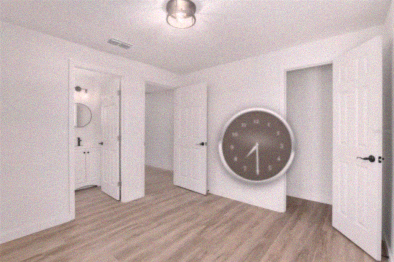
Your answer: 7 h 30 min
